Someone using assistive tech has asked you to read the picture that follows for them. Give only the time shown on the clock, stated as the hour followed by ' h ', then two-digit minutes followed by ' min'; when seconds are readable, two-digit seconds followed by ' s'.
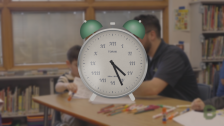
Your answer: 4 h 26 min
